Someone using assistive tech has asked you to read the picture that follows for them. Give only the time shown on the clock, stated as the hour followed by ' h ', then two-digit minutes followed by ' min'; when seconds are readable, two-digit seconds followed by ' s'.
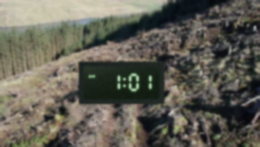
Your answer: 1 h 01 min
